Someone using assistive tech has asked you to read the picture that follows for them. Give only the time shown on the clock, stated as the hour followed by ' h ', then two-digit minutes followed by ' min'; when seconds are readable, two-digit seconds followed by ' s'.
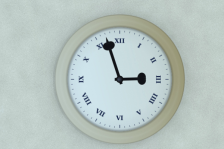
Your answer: 2 h 57 min
